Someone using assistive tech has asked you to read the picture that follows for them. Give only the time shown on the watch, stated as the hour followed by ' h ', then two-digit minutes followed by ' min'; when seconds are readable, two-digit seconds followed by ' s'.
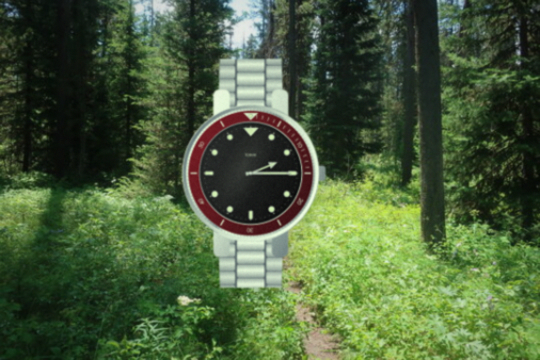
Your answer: 2 h 15 min
